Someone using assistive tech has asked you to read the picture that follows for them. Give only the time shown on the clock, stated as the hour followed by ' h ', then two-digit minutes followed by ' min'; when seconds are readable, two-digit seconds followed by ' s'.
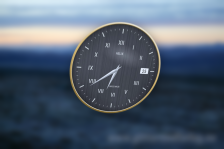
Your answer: 6 h 39 min
